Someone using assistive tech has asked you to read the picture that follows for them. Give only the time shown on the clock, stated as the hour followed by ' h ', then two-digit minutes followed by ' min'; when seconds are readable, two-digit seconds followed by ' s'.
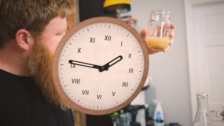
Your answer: 1 h 46 min
